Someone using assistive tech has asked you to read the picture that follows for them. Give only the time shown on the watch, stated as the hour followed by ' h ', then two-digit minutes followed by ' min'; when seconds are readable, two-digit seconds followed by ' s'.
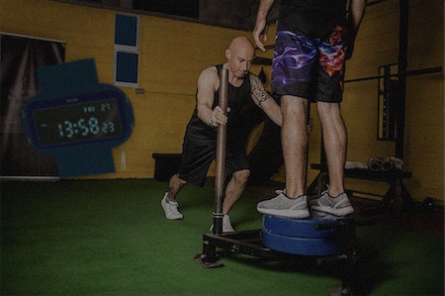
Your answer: 13 h 58 min 23 s
